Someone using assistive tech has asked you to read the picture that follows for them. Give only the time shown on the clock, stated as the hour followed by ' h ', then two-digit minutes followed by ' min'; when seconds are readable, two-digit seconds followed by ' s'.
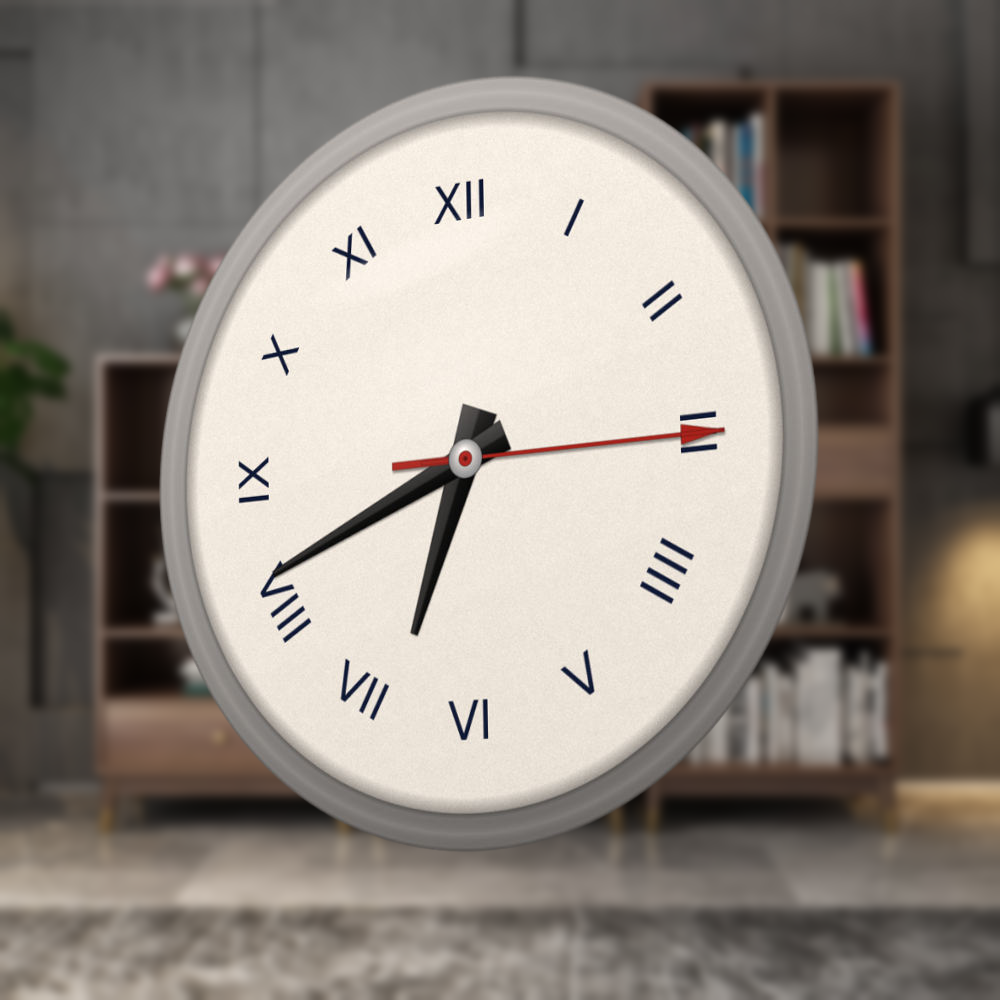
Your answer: 6 h 41 min 15 s
